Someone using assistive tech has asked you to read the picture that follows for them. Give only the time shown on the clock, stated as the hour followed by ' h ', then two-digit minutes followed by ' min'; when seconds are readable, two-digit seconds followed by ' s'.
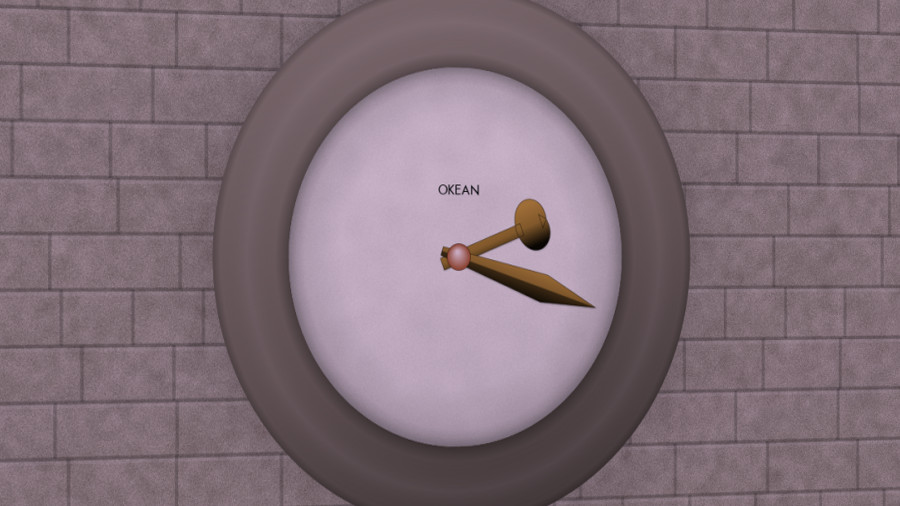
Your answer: 2 h 18 min
